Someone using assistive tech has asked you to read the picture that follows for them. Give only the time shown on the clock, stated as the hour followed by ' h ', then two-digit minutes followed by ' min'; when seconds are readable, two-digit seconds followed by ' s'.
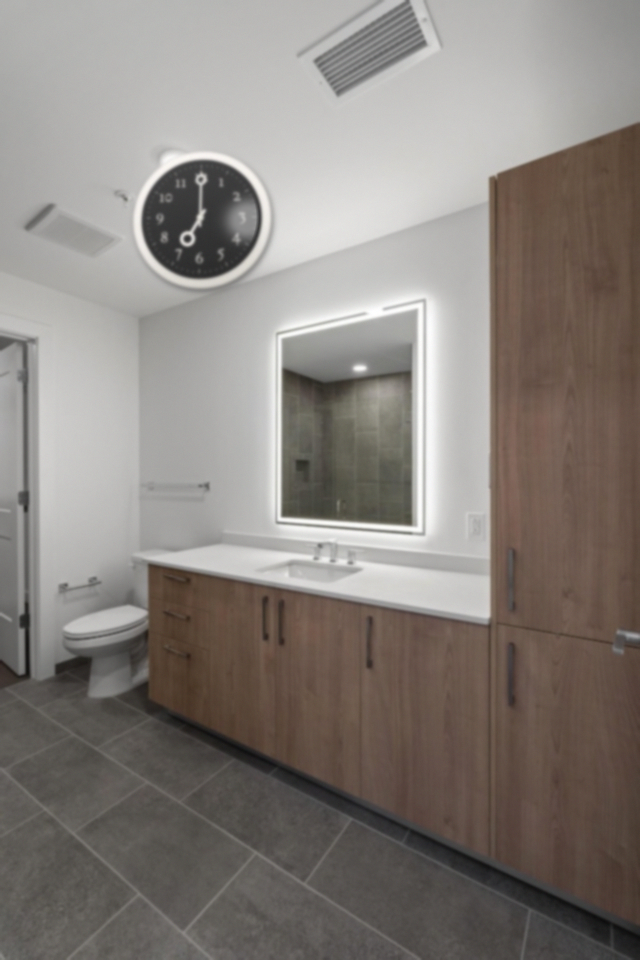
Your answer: 7 h 00 min
